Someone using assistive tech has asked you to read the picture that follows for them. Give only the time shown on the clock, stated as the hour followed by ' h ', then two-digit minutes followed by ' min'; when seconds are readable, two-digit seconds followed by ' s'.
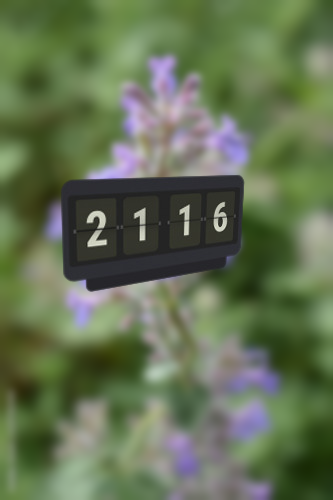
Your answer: 21 h 16 min
